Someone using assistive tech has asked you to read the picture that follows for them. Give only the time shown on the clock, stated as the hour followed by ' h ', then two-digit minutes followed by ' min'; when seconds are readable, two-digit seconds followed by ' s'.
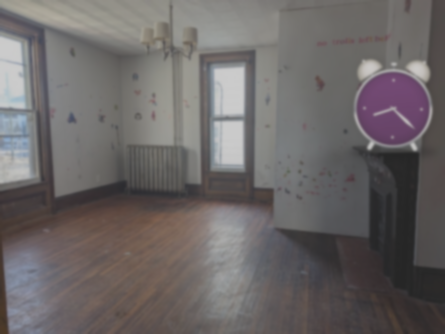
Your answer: 8 h 22 min
